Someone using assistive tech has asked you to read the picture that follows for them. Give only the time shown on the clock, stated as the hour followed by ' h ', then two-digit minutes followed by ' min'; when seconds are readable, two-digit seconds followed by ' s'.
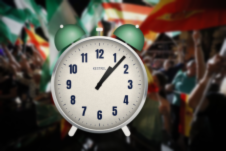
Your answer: 1 h 07 min
